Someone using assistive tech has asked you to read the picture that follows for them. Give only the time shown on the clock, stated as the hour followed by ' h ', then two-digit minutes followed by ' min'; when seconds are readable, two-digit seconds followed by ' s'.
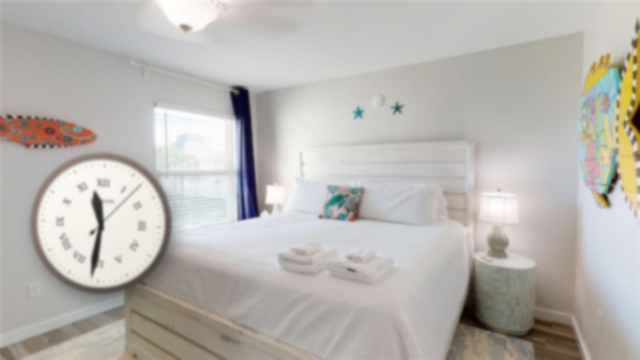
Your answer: 11 h 31 min 07 s
